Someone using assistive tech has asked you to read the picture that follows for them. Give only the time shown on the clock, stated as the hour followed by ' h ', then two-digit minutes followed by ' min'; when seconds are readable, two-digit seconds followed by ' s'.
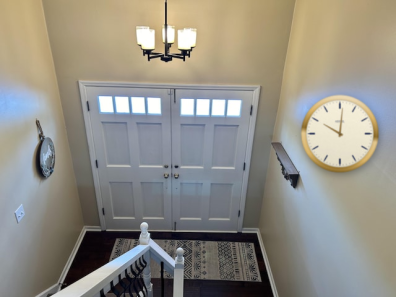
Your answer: 10 h 01 min
